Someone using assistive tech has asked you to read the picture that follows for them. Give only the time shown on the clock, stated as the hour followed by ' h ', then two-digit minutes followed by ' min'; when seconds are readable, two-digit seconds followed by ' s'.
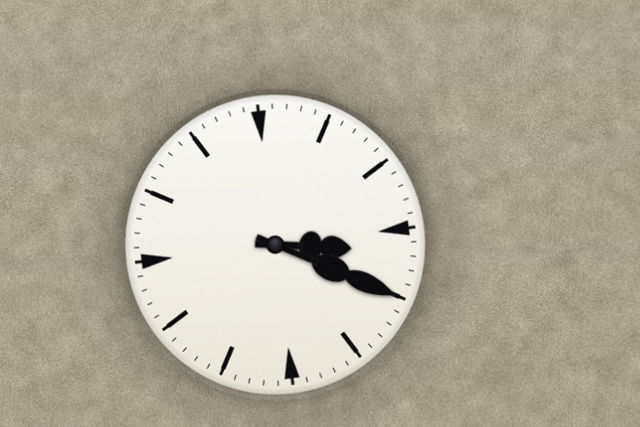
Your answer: 3 h 20 min
